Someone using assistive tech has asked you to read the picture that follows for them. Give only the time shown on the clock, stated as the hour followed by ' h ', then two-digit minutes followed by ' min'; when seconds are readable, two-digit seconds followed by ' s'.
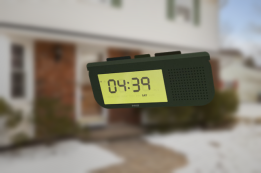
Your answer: 4 h 39 min
